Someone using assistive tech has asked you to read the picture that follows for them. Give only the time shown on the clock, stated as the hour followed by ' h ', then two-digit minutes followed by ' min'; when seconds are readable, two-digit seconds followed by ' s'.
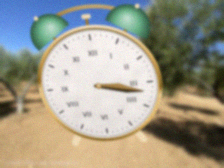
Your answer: 3 h 17 min
